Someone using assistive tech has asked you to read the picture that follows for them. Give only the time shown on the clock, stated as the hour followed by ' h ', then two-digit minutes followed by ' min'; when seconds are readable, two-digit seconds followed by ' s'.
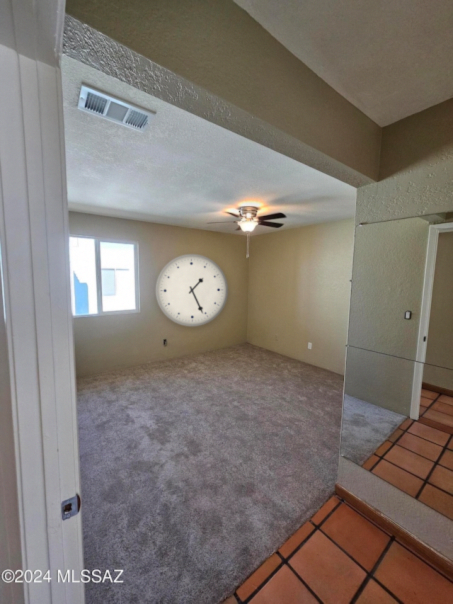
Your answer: 1 h 26 min
